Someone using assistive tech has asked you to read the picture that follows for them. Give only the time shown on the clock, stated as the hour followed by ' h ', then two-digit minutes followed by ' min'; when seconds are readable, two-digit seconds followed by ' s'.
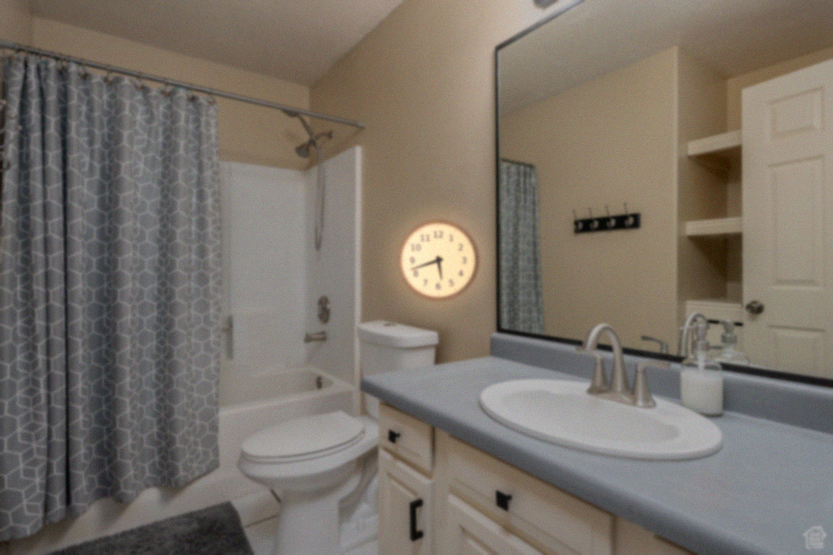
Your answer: 5 h 42 min
